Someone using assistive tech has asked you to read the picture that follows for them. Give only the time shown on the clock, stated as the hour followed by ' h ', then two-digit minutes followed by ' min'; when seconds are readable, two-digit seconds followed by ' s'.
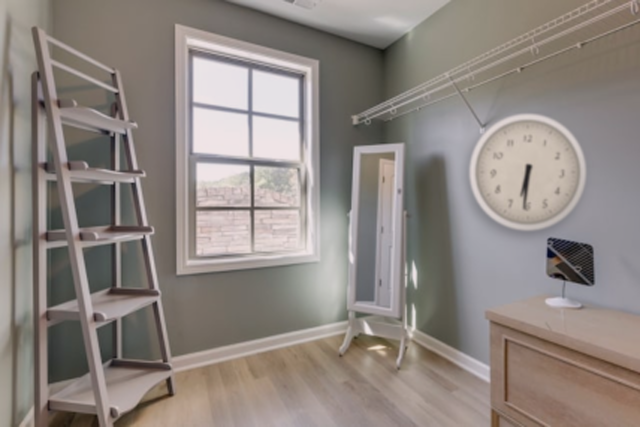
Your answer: 6 h 31 min
